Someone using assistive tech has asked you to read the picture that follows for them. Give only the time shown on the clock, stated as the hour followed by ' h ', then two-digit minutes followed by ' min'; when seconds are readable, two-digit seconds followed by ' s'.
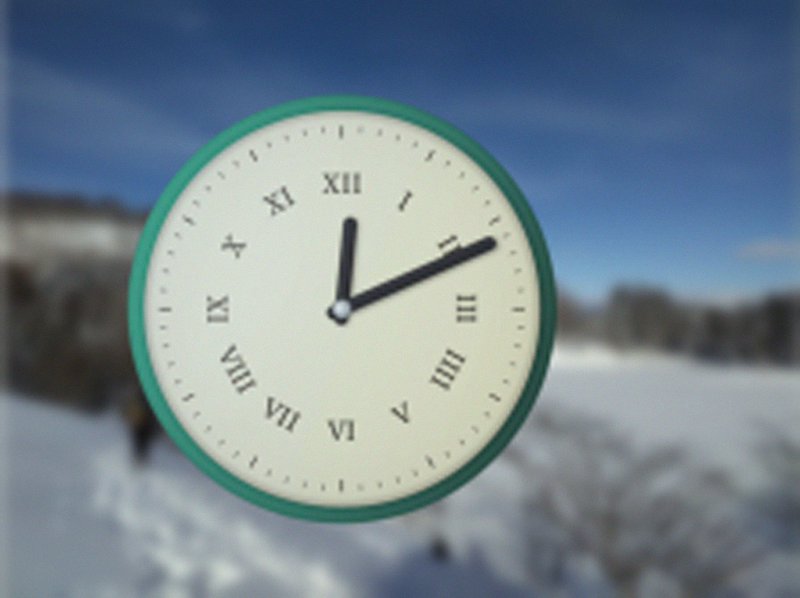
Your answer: 12 h 11 min
